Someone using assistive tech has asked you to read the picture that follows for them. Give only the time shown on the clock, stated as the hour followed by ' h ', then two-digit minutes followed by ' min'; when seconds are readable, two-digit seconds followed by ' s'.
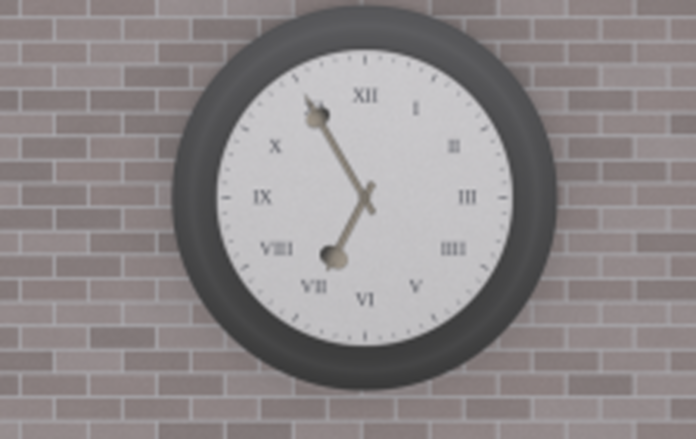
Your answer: 6 h 55 min
